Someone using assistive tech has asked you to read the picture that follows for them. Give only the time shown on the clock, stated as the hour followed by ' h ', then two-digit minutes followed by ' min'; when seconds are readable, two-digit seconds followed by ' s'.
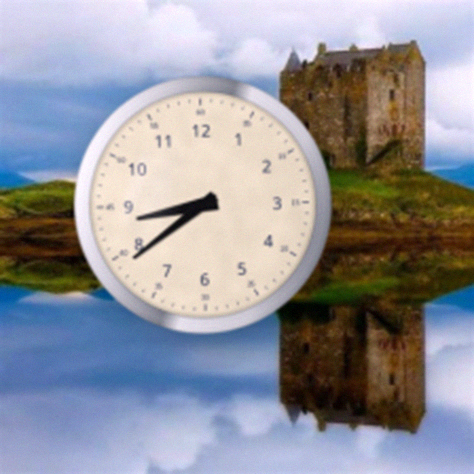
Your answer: 8 h 39 min
